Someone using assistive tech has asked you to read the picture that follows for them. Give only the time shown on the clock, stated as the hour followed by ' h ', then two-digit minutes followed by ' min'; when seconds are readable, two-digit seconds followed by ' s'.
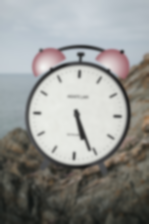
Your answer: 5 h 26 min
